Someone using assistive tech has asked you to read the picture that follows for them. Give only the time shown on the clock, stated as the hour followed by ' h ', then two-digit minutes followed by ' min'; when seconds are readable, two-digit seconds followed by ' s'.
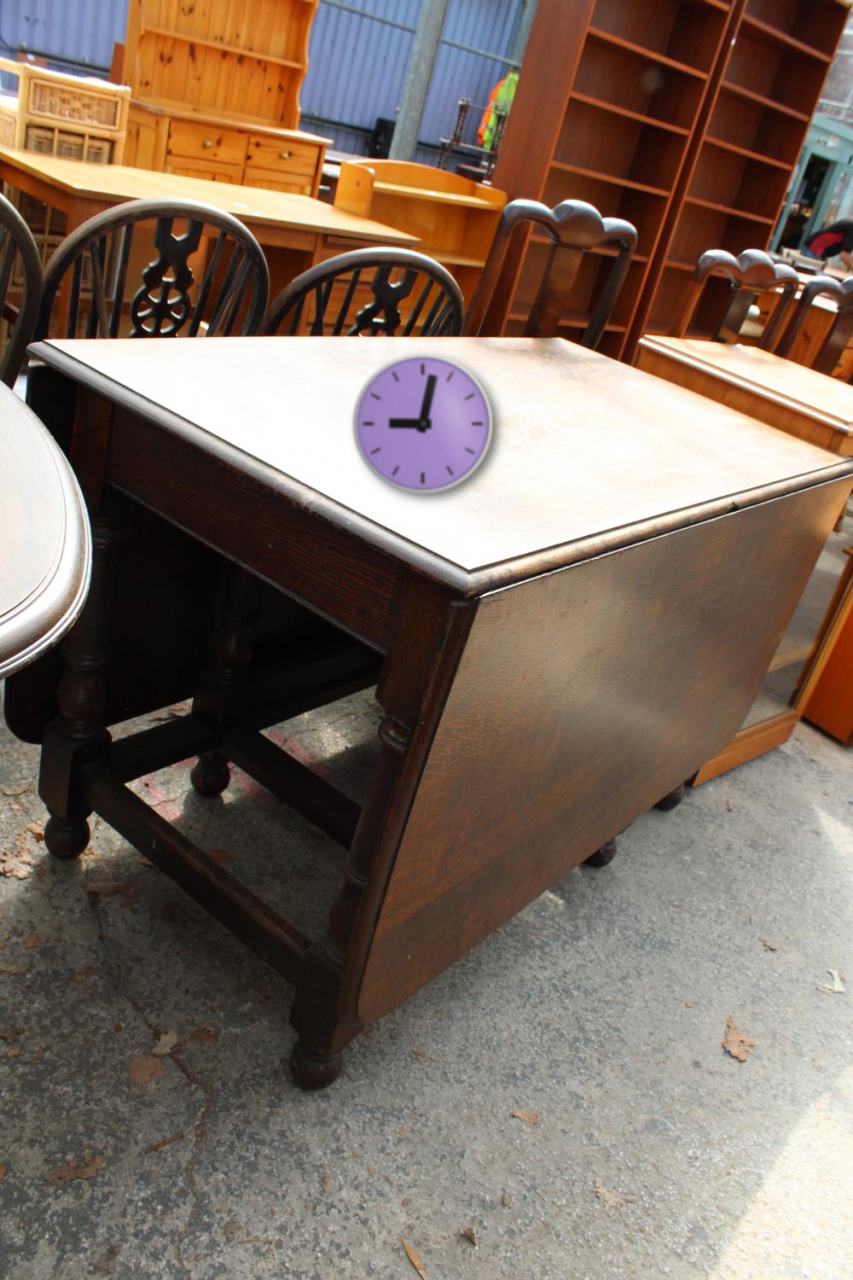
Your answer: 9 h 02 min
